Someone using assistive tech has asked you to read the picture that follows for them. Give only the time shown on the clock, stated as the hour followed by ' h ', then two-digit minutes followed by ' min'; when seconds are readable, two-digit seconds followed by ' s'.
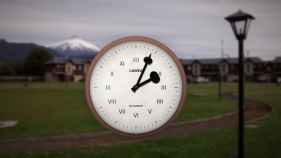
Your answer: 2 h 04 min
